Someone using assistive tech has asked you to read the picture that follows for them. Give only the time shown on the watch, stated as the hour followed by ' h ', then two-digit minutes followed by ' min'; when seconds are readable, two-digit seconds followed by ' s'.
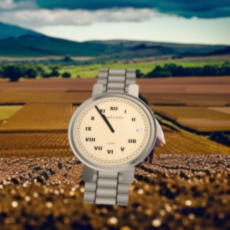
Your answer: 10 h 54 min
